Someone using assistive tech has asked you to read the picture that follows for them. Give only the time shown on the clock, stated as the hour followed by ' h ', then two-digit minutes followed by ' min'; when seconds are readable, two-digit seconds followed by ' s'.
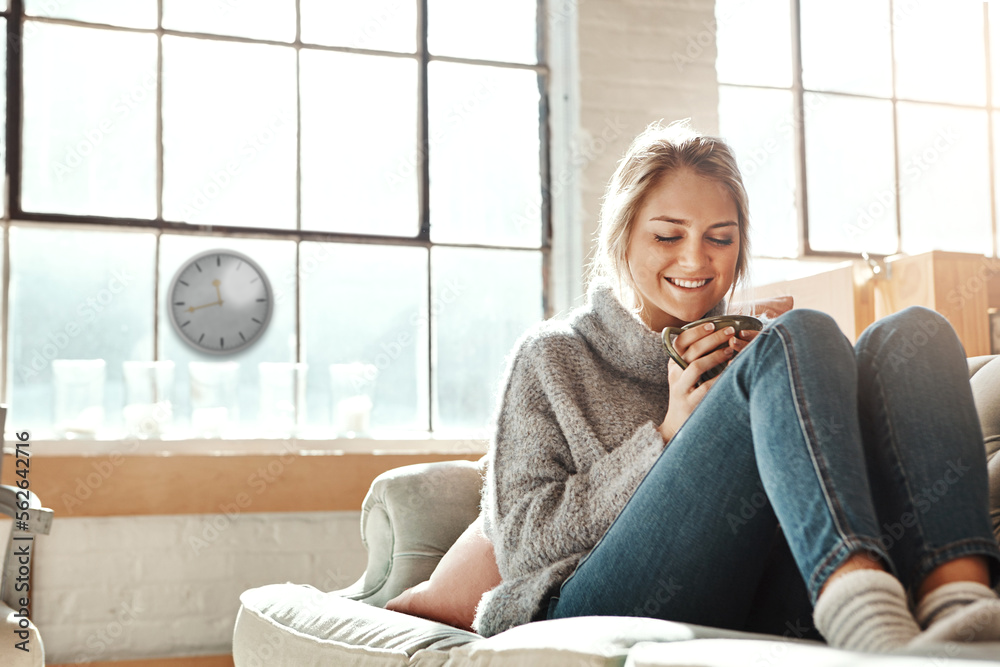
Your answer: 11 h 43 min
